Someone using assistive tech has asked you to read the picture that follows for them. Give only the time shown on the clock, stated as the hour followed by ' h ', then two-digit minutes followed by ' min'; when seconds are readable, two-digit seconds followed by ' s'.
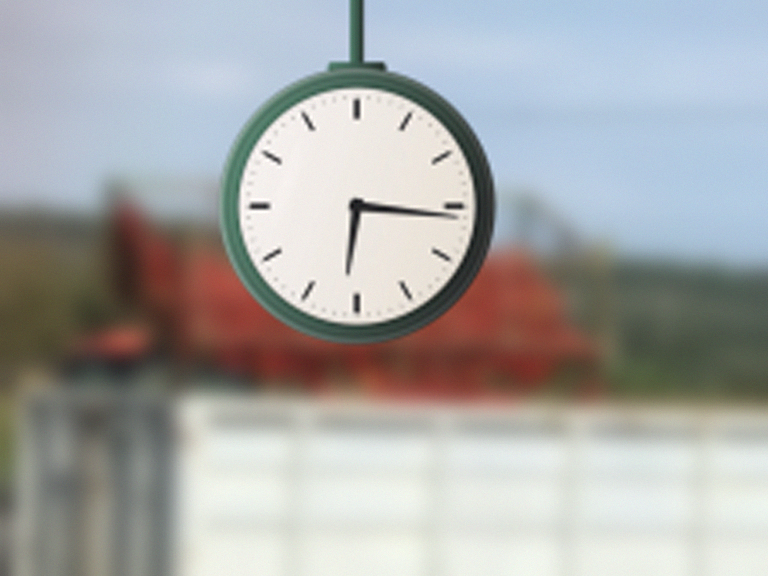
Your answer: 6 h 16 min
